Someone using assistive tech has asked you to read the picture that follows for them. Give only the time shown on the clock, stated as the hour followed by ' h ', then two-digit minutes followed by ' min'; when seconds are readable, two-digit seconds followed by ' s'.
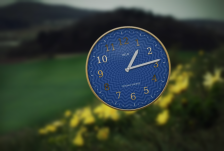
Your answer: 1 h 14 min
